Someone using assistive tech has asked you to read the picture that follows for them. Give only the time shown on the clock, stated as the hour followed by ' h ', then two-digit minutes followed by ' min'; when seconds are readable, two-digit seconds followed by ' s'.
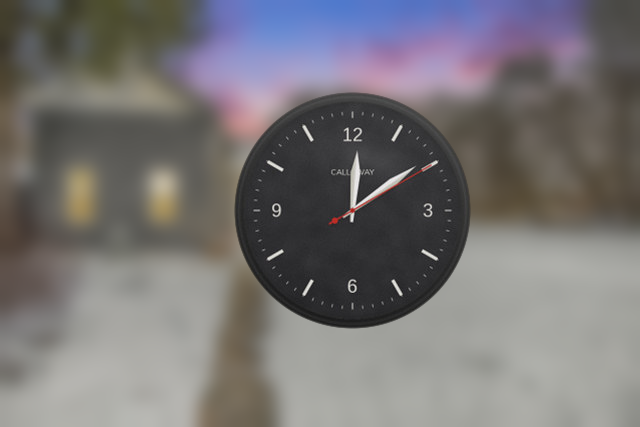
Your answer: 12 h 09 min 10 s
